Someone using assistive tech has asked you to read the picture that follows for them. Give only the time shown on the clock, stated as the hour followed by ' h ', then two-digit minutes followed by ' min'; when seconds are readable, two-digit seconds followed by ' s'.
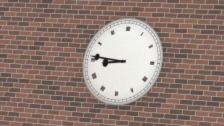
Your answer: 8 h 46 min
